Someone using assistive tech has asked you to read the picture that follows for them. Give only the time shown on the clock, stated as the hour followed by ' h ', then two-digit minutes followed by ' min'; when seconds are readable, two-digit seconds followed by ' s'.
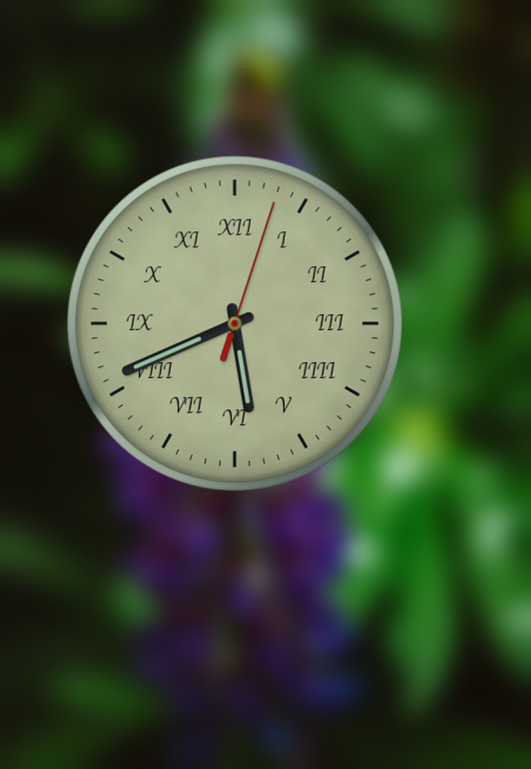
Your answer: 5 h 41 min 03 s
